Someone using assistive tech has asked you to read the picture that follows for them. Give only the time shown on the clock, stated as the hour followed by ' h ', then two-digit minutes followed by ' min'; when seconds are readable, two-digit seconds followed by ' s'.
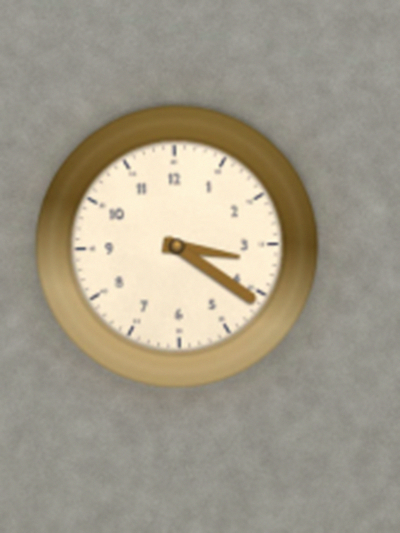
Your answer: 3 h 21 min
